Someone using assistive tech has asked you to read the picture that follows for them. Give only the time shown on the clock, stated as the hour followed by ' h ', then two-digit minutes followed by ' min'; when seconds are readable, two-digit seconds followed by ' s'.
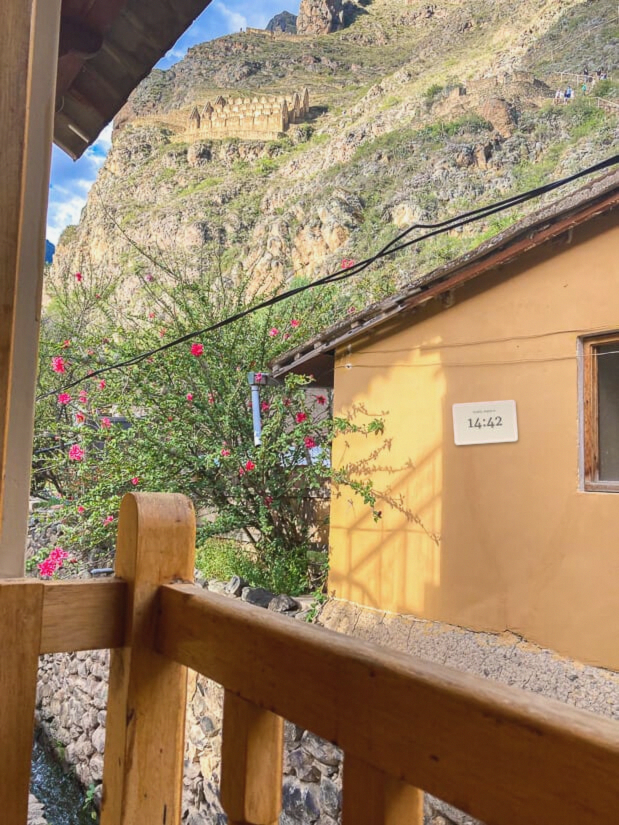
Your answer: 14 h 42 min
